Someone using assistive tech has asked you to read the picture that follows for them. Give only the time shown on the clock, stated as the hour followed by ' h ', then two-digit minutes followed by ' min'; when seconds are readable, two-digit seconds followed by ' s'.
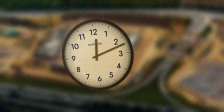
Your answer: 12 h 12 min
